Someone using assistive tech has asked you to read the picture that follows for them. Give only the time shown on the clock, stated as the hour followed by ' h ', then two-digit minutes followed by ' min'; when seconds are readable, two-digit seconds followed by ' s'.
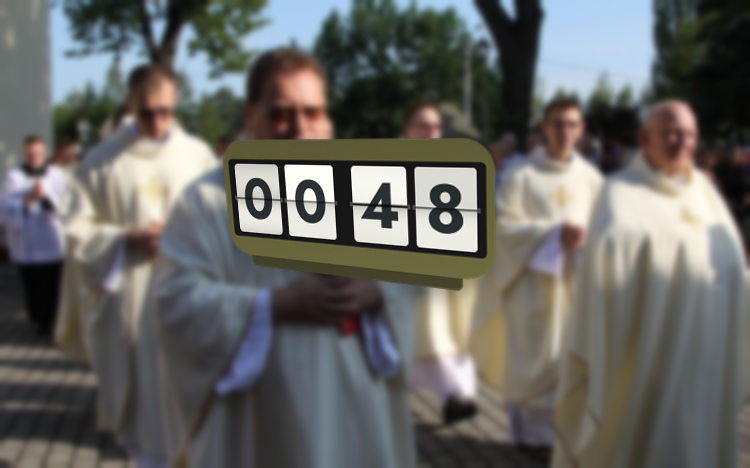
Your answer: 0 h 48 min
